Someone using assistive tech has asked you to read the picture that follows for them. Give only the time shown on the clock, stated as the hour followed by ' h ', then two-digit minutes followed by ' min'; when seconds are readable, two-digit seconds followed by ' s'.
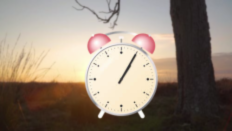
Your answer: 1 h 05 min
